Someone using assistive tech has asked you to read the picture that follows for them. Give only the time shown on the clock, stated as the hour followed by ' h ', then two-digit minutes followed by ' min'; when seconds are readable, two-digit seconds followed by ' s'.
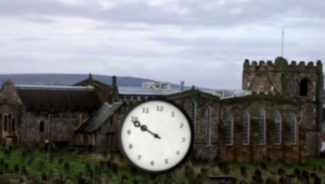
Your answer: 9 h 49 min
